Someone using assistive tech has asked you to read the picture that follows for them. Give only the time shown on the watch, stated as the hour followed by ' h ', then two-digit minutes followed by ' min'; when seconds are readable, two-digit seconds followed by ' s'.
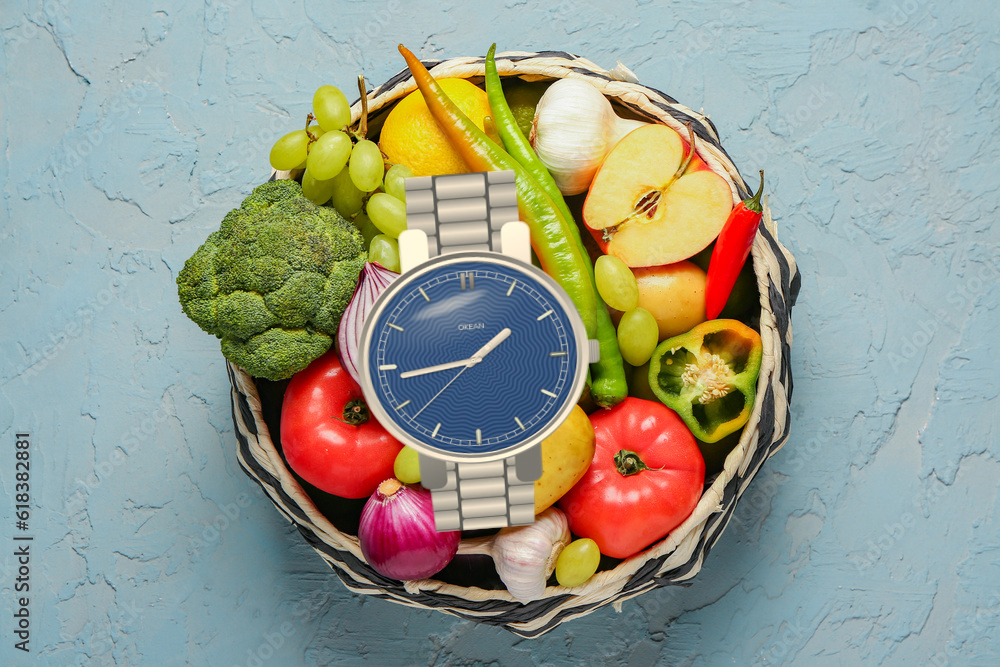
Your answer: 1 h 43 min 38 s
